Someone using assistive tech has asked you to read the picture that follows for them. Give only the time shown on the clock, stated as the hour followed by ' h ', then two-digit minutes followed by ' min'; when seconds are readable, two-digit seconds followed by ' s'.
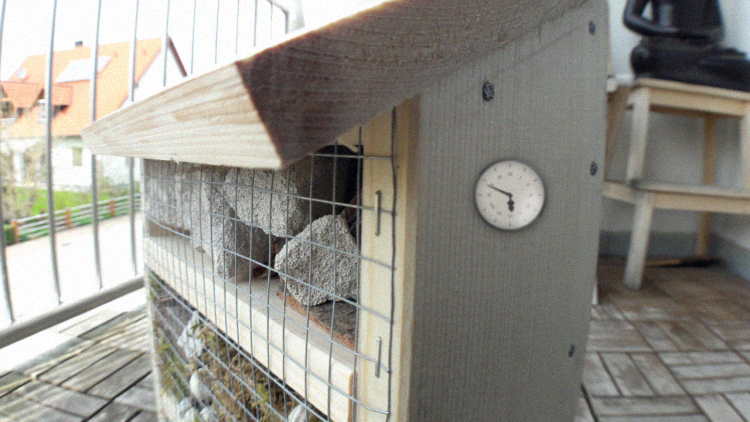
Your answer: 5 h 49 min
